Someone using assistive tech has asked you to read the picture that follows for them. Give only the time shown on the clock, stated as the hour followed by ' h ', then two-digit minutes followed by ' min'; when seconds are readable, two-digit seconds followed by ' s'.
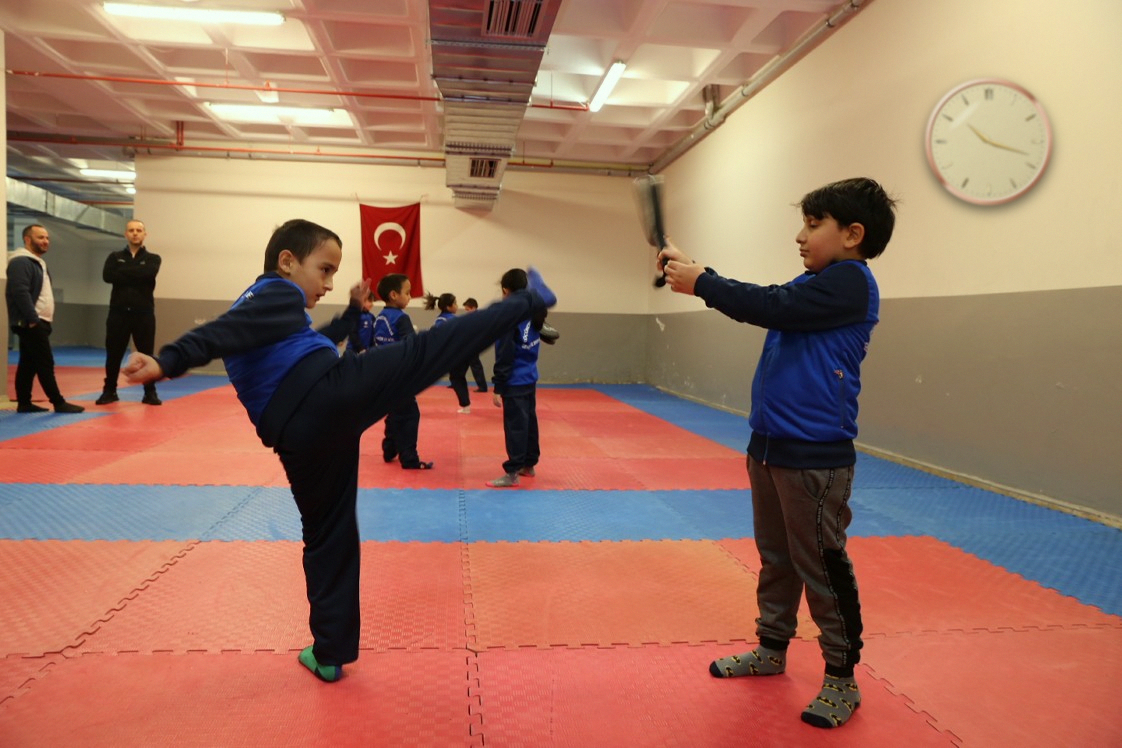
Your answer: 10 h 18 min
